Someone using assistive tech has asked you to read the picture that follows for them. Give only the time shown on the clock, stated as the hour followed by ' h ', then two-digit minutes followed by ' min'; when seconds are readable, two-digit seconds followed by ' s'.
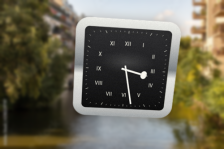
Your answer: 3 h 28 min
